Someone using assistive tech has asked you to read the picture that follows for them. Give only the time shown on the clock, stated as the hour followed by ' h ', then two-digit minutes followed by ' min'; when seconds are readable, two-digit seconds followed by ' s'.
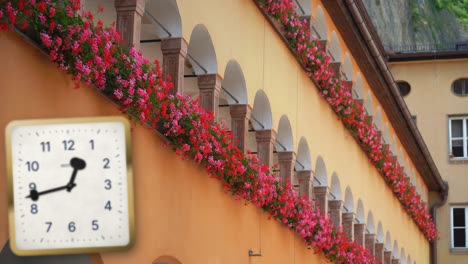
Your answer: 12 h 43 min
